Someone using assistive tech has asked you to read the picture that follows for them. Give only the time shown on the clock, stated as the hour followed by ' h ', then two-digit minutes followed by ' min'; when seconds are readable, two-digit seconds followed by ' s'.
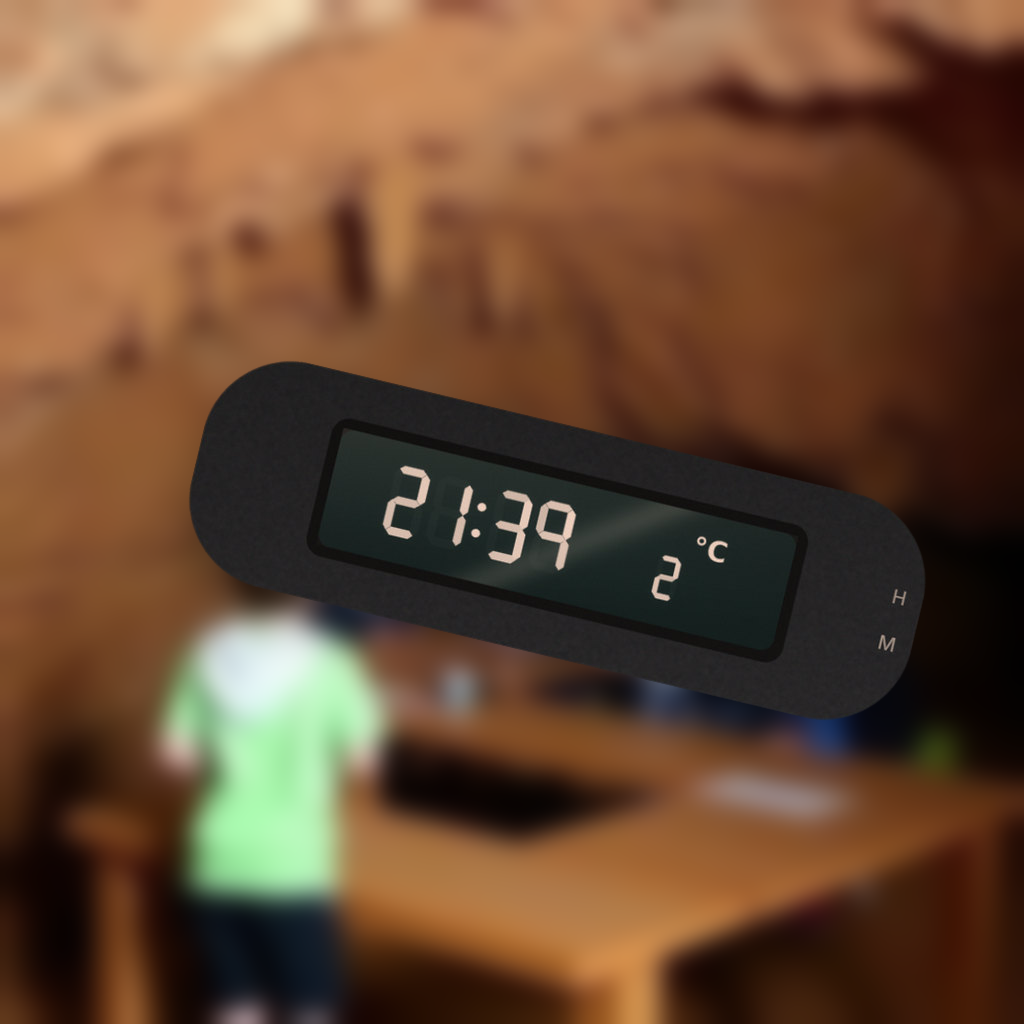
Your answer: 21 h 39 min
